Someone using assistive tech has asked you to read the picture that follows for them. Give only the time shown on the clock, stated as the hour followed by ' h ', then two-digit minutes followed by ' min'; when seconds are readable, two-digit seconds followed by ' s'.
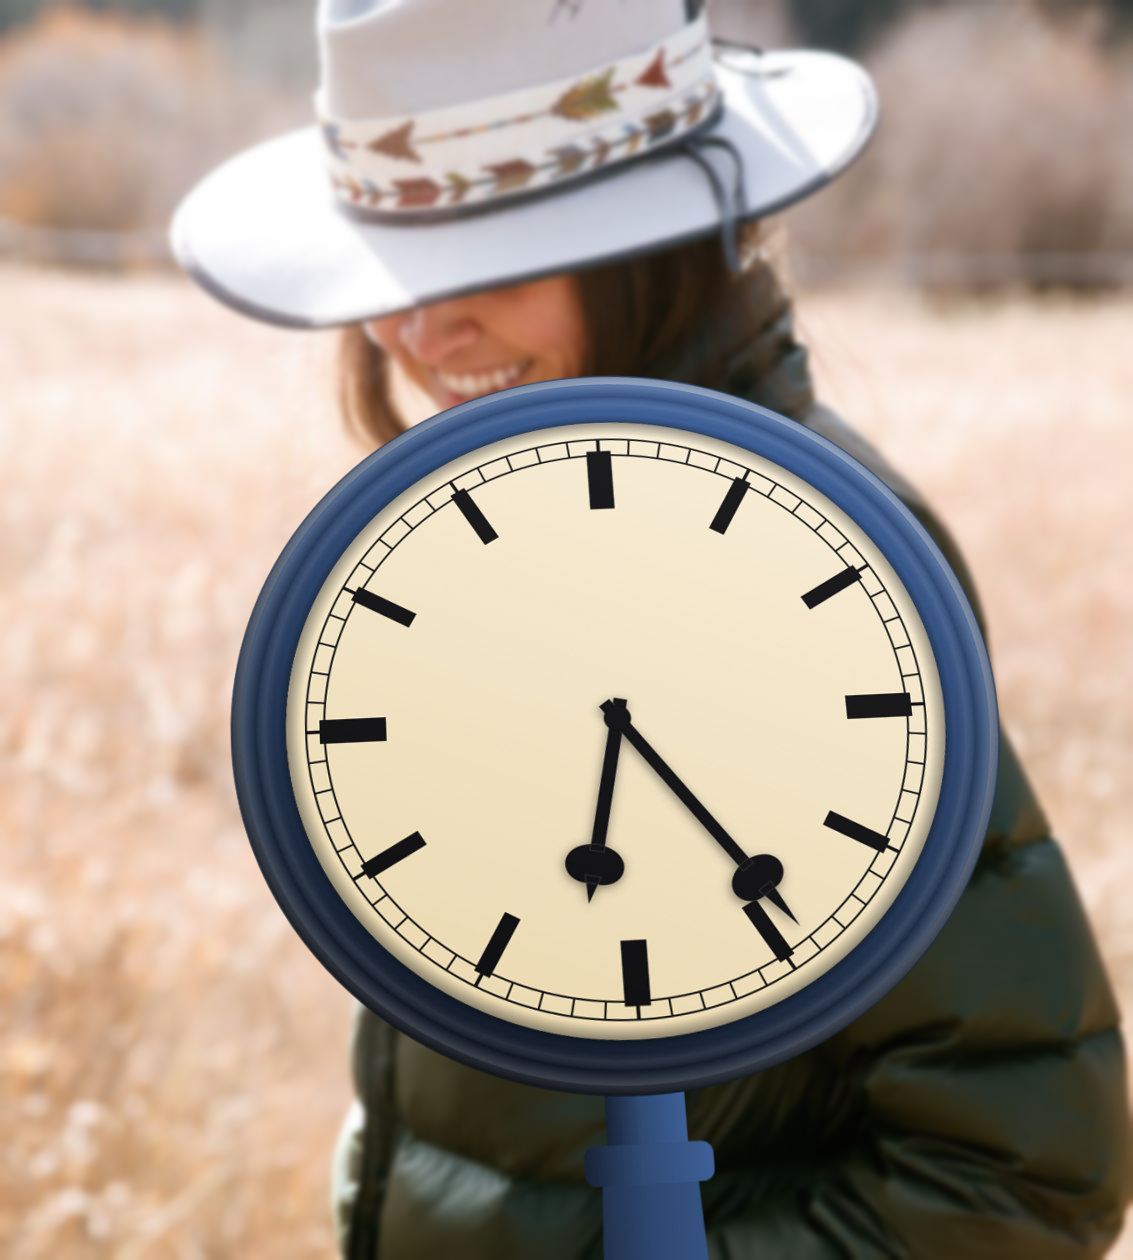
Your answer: 6 h 24 min
